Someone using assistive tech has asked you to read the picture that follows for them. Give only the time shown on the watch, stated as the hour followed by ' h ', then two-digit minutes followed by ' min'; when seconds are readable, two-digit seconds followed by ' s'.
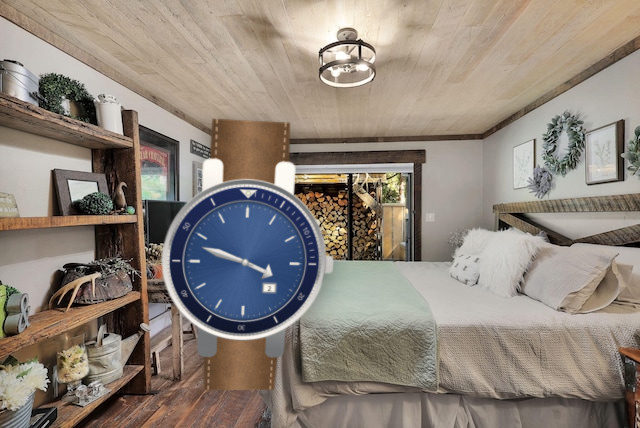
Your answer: 3 h 48 min
